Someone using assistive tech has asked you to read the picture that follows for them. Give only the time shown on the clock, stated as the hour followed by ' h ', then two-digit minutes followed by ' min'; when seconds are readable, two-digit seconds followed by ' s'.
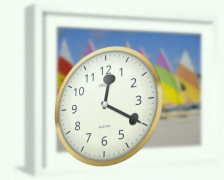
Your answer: 12 h 20 min
